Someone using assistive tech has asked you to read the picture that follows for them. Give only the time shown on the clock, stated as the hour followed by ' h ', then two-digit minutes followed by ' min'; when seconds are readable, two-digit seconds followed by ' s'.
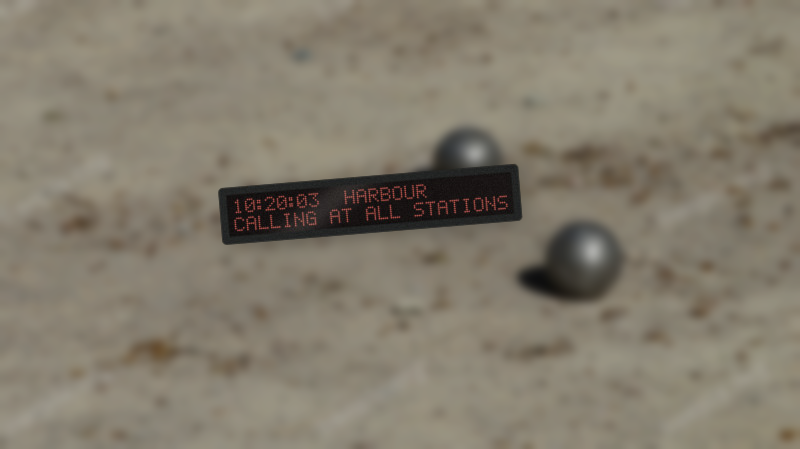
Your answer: 10 h 20 min 03 s
